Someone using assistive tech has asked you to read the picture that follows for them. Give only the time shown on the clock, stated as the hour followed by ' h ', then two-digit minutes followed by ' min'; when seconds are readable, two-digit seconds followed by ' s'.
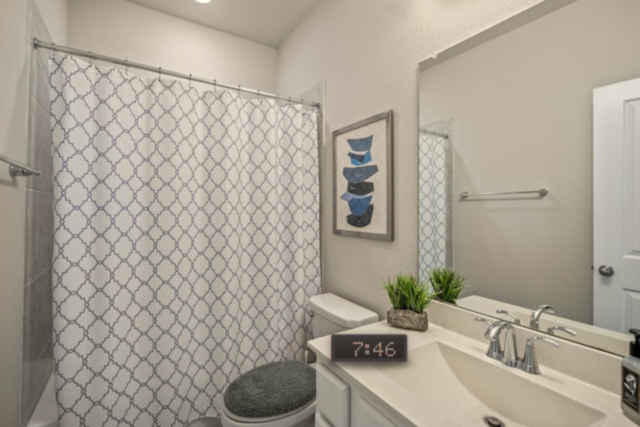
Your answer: 7 h 46 min
